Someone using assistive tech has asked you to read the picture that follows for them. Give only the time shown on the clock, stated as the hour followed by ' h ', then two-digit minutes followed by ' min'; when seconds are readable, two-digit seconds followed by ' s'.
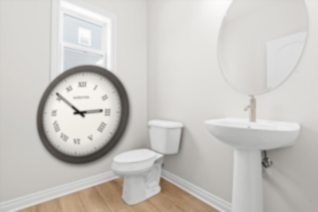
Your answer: 2 h 51 min
